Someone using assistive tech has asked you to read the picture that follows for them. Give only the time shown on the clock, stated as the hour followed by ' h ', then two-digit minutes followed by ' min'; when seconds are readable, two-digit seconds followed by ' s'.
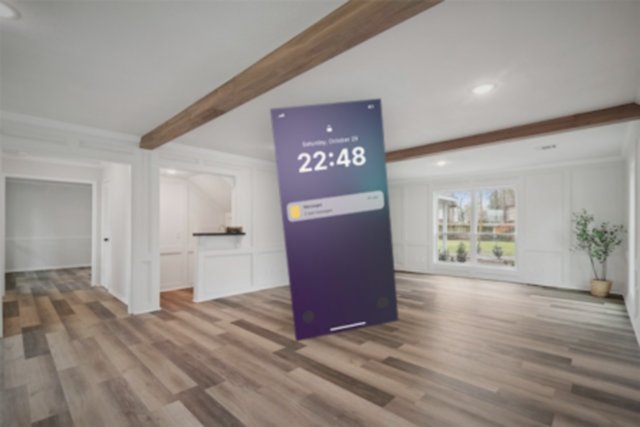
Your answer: 22 h 48 min
